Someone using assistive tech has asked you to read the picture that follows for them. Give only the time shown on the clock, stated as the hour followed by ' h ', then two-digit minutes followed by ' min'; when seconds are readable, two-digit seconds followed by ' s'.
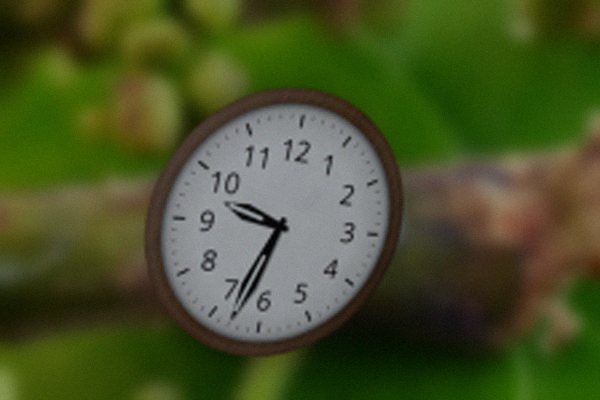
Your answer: 9 h 33 min
